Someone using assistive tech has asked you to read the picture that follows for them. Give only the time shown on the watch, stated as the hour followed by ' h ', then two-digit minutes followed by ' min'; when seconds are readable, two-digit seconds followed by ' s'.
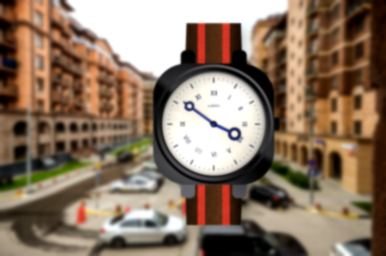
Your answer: 3 h 51 min
